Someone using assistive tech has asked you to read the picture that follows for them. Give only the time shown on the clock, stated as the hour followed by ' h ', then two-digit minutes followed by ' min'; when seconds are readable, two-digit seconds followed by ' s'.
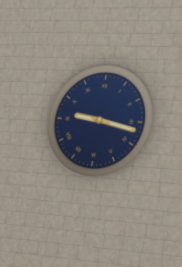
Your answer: 9 h 17 min
